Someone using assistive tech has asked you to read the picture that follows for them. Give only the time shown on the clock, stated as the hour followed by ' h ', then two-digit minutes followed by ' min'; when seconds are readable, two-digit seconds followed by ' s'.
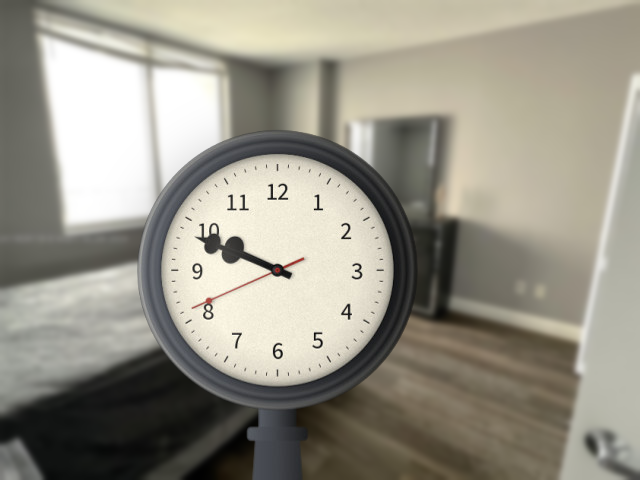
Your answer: 9 h 48 min 41 s
